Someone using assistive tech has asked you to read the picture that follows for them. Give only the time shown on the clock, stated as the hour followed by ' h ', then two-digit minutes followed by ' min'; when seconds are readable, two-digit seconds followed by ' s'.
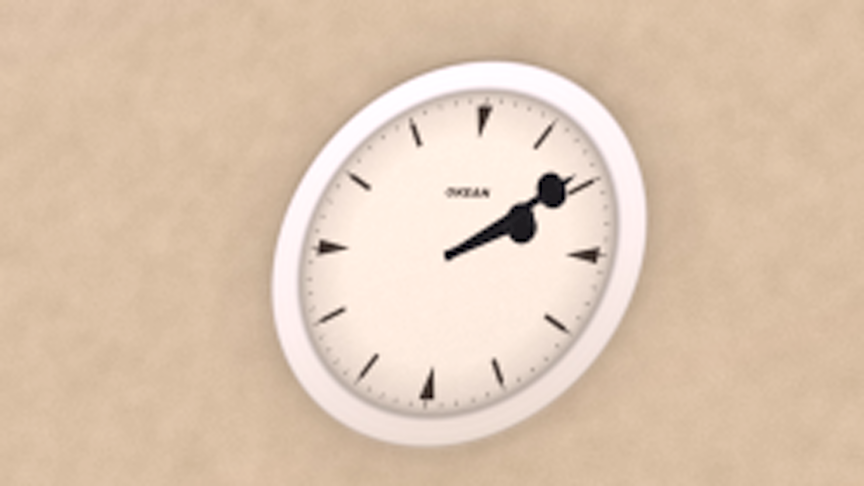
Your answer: 2 h 09 min
